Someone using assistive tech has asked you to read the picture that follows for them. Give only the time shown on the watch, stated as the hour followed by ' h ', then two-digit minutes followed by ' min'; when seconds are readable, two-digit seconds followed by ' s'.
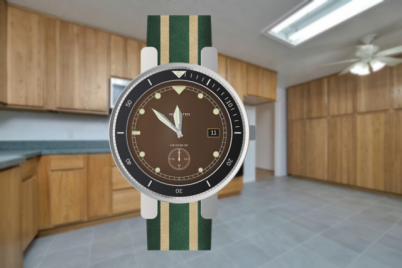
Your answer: 11 h 52 min
